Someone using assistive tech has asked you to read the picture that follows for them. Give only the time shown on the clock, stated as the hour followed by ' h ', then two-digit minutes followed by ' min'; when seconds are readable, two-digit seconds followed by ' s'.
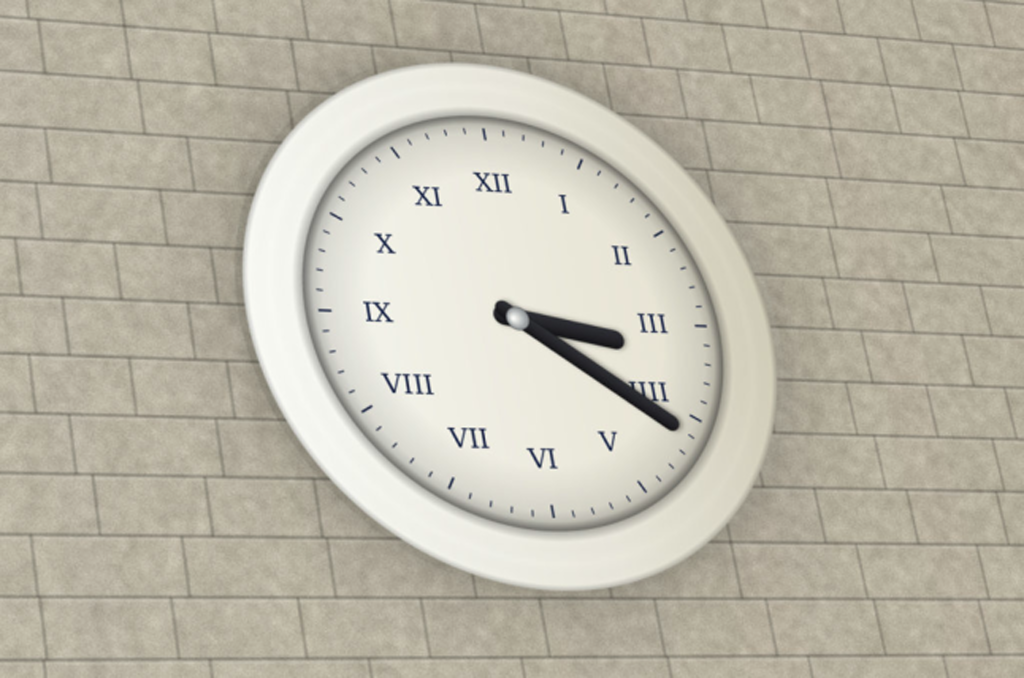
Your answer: 3 h 21 min
